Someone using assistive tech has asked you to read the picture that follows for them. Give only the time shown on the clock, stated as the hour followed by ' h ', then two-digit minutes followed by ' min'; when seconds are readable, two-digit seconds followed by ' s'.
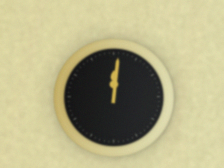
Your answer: 12 h 01 min
